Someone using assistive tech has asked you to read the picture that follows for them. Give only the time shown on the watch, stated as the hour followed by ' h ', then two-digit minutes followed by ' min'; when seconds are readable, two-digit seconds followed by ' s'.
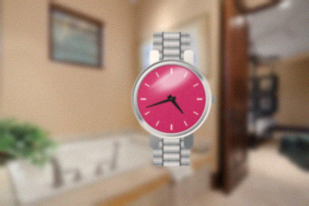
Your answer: 4 h 42 min
